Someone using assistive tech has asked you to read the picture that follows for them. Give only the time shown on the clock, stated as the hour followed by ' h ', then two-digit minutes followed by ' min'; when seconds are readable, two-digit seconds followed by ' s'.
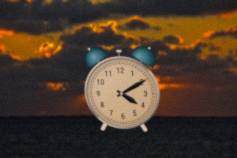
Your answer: 4 h 10 min
